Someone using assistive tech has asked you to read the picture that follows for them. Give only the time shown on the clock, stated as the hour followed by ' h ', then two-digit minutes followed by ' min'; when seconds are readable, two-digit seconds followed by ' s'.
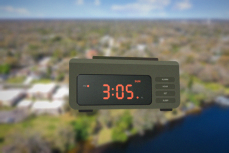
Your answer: 3 h 05 min
